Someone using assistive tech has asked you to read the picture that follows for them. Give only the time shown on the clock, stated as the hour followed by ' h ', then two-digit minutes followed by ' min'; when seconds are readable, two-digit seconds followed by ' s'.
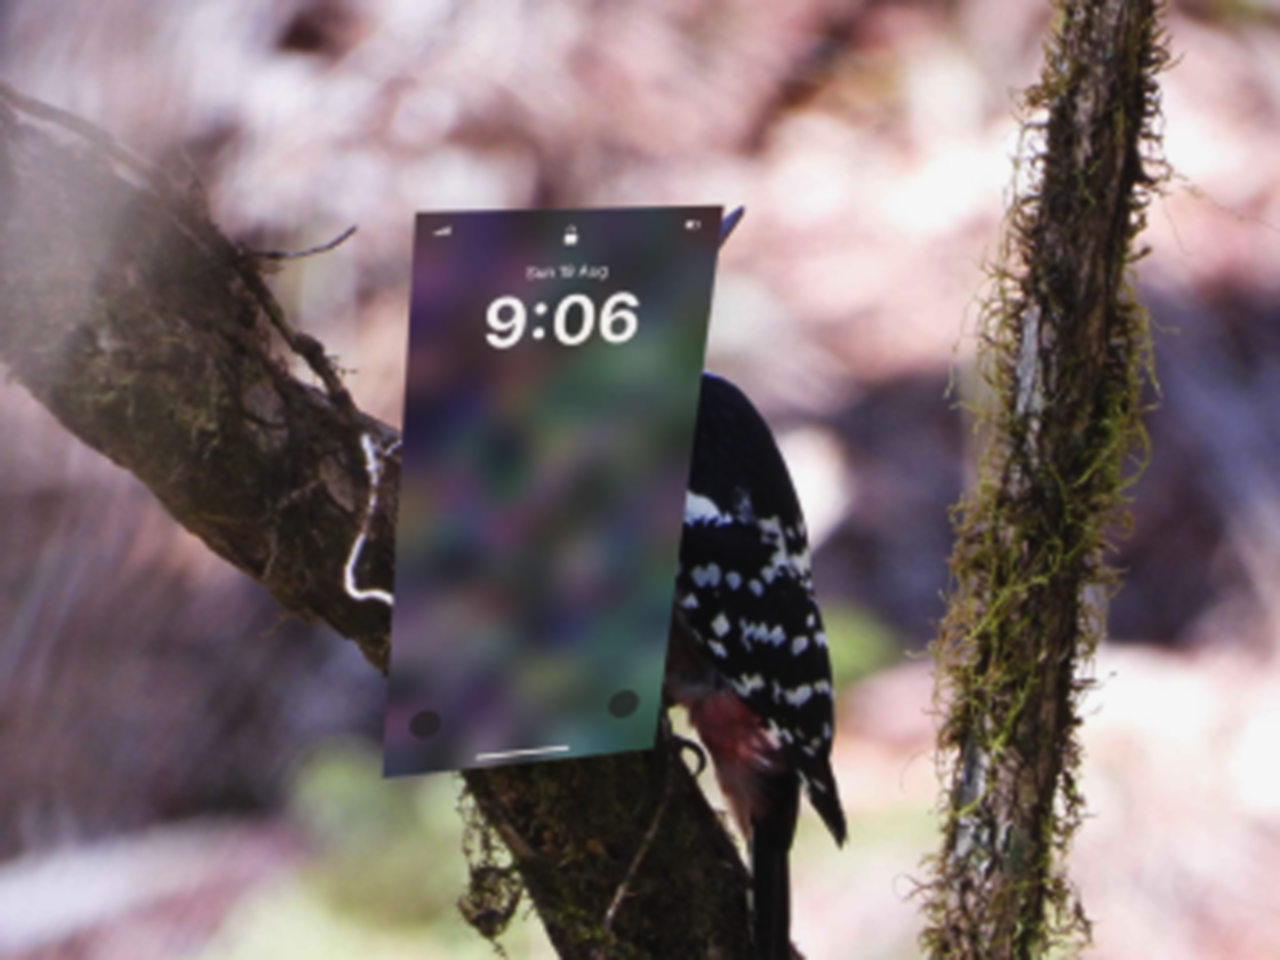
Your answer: 9 h 06 min
